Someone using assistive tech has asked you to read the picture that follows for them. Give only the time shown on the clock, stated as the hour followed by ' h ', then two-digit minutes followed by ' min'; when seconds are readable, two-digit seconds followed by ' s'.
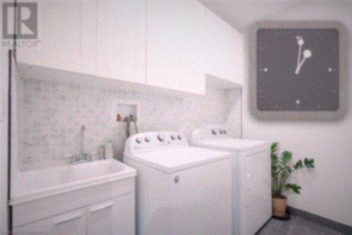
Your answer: 1 h 01 min
